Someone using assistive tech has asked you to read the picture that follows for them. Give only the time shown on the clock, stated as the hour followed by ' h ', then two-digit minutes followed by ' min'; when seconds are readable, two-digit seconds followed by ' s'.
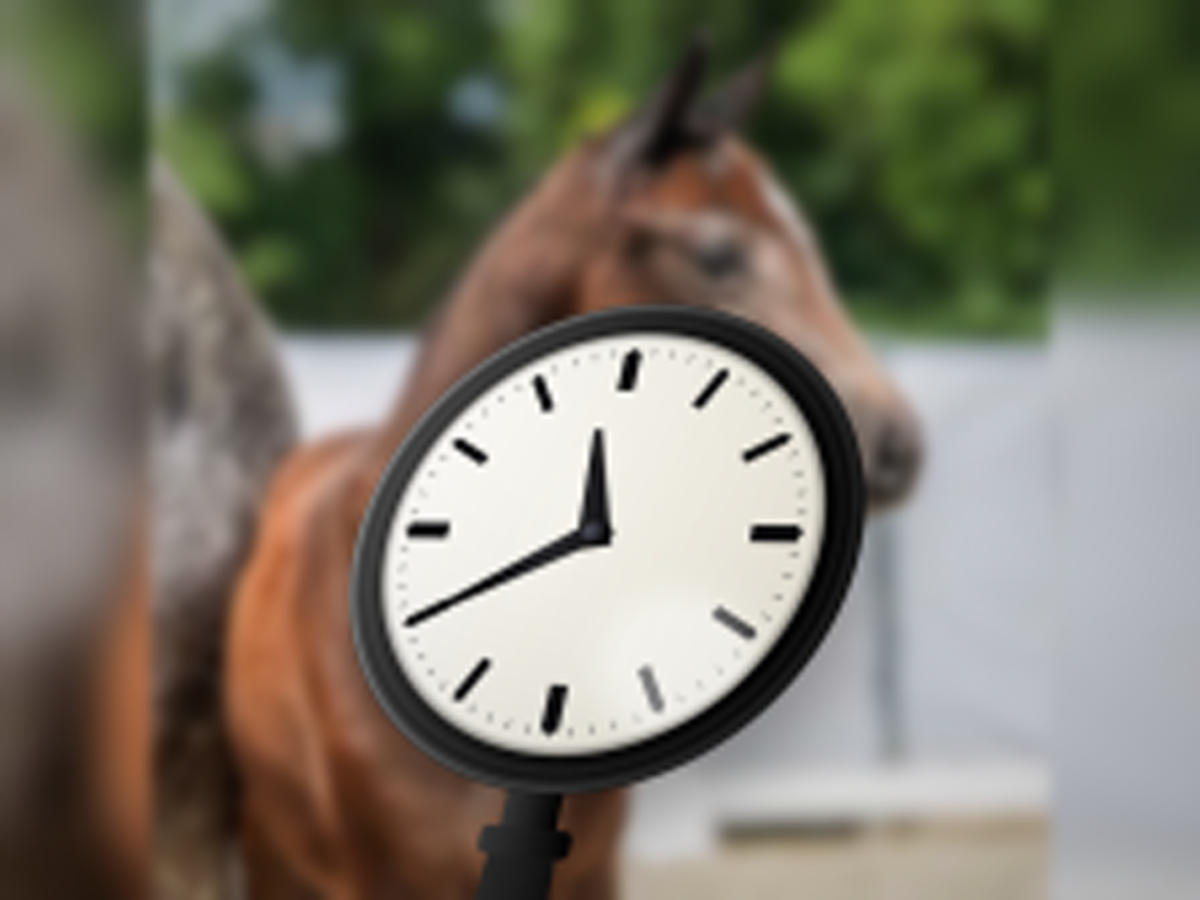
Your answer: 11 h 40 min
